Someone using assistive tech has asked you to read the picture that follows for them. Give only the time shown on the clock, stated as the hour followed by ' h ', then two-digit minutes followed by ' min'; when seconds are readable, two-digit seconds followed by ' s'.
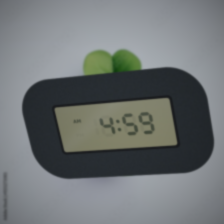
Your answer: 4 h 59 min
